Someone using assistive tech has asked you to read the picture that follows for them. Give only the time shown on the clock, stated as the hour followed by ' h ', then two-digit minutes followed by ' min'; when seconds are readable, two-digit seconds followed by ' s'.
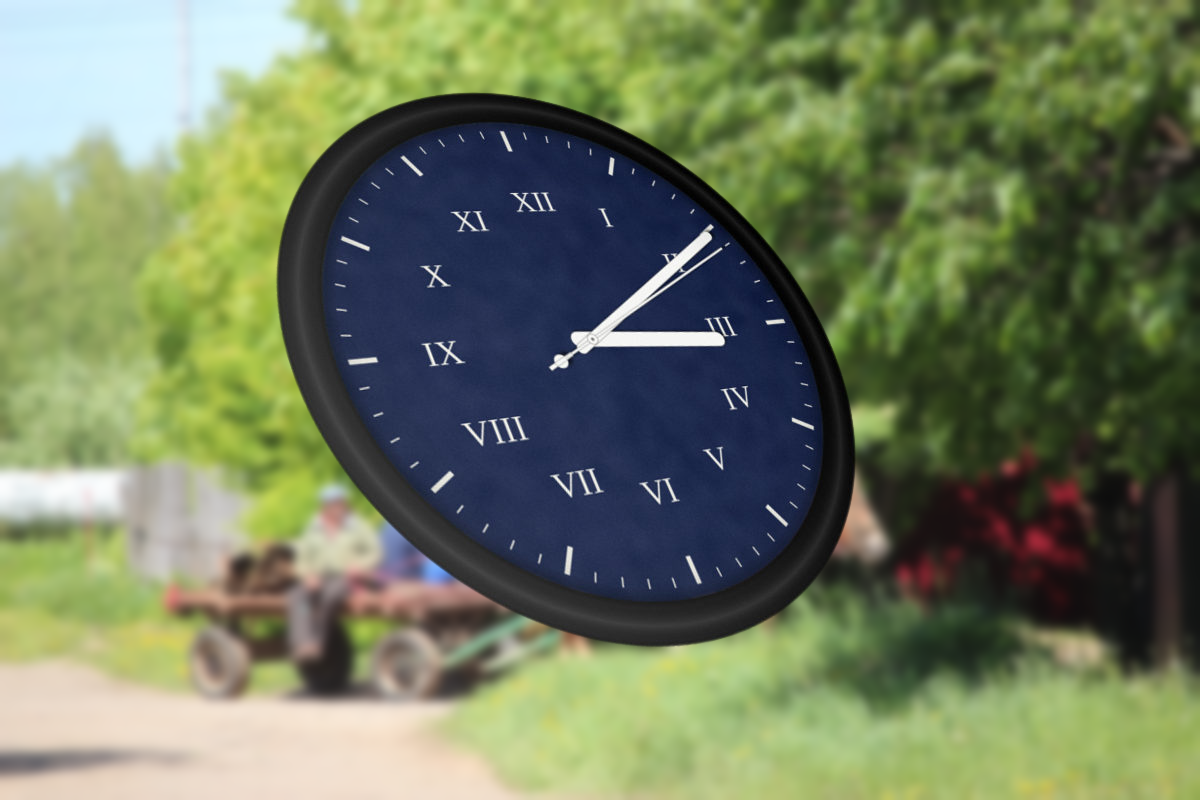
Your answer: 3 h 10 min 11 s
